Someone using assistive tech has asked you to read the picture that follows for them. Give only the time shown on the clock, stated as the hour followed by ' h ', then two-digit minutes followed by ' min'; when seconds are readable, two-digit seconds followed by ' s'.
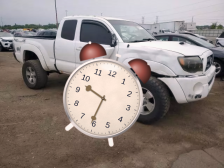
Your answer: 9 h 31 min
